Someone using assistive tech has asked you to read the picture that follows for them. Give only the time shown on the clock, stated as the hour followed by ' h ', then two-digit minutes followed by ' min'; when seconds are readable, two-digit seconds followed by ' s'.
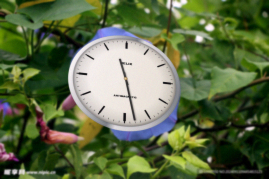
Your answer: 11 h 28 min
